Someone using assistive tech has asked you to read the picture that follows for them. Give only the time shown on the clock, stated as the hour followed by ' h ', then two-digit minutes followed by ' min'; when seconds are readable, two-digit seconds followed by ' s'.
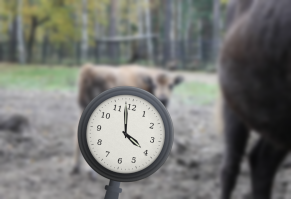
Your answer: 3 h 58 min
